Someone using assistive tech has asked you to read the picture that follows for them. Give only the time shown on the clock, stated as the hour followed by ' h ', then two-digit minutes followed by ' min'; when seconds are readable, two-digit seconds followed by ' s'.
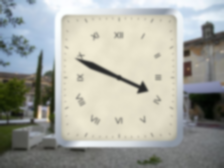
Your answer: 3 h 49 min
